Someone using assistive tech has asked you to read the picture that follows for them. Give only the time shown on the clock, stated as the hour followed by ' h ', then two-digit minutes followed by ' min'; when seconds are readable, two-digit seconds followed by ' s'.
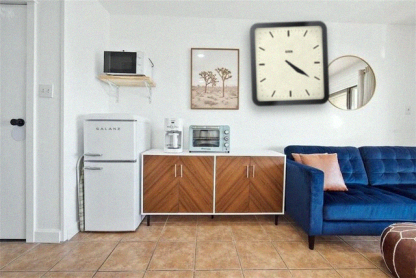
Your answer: 4 h 21 min
